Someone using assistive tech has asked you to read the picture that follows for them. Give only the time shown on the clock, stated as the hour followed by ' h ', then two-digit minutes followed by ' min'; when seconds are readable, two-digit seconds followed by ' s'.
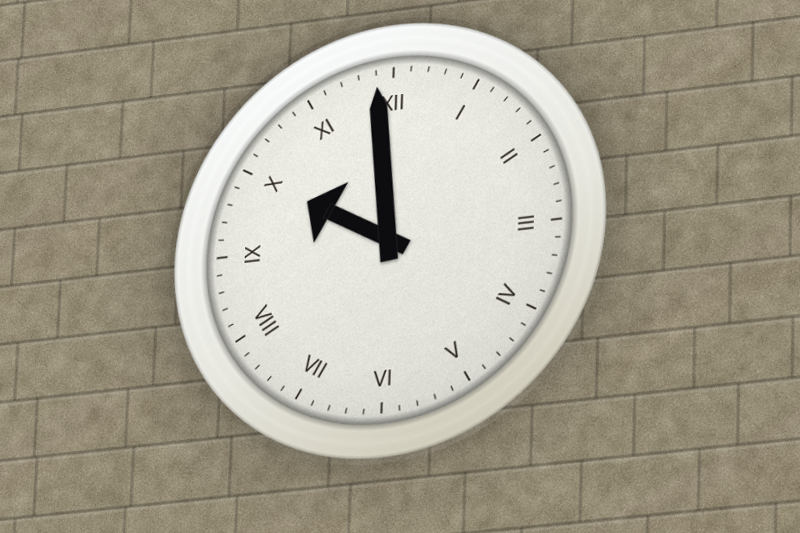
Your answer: 9 h 59 min
